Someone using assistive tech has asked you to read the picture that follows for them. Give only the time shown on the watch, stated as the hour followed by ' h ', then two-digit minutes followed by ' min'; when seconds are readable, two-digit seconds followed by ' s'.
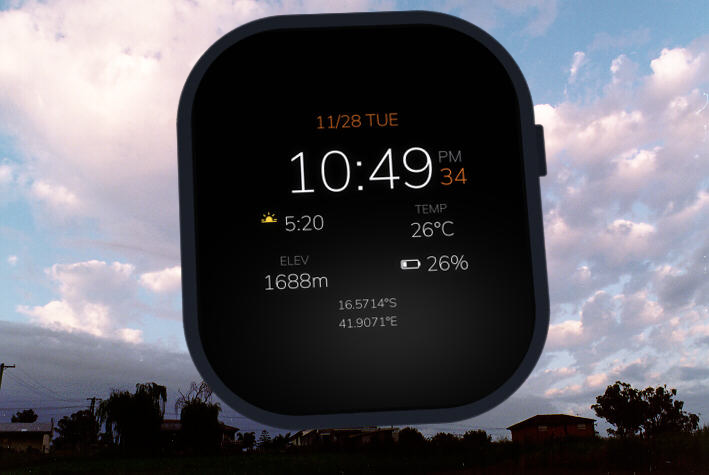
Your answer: 10 h 49 min 34 s
